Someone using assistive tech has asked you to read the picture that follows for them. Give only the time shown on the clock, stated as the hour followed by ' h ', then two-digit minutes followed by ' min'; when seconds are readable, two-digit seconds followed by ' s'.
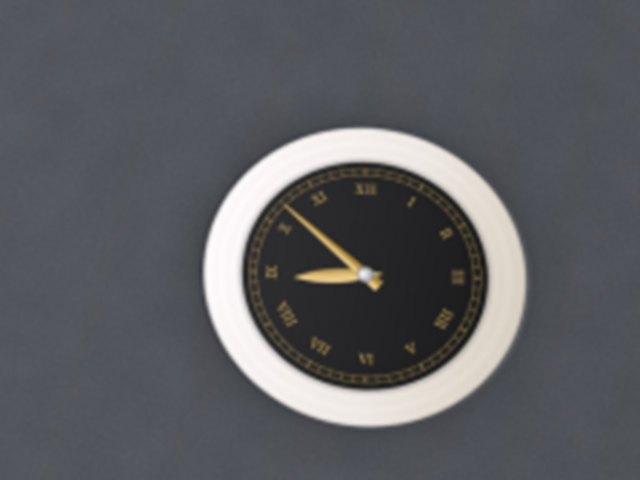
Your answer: 8 h 52 min
